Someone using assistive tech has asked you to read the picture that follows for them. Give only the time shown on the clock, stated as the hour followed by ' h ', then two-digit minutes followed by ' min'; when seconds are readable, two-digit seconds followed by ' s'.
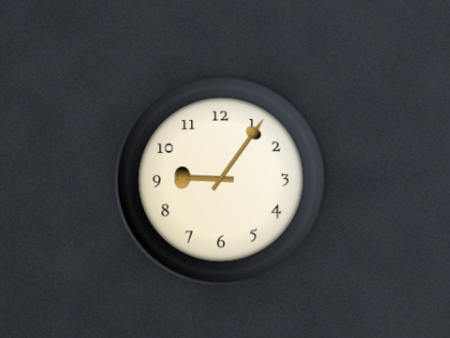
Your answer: 9 h 06 min
